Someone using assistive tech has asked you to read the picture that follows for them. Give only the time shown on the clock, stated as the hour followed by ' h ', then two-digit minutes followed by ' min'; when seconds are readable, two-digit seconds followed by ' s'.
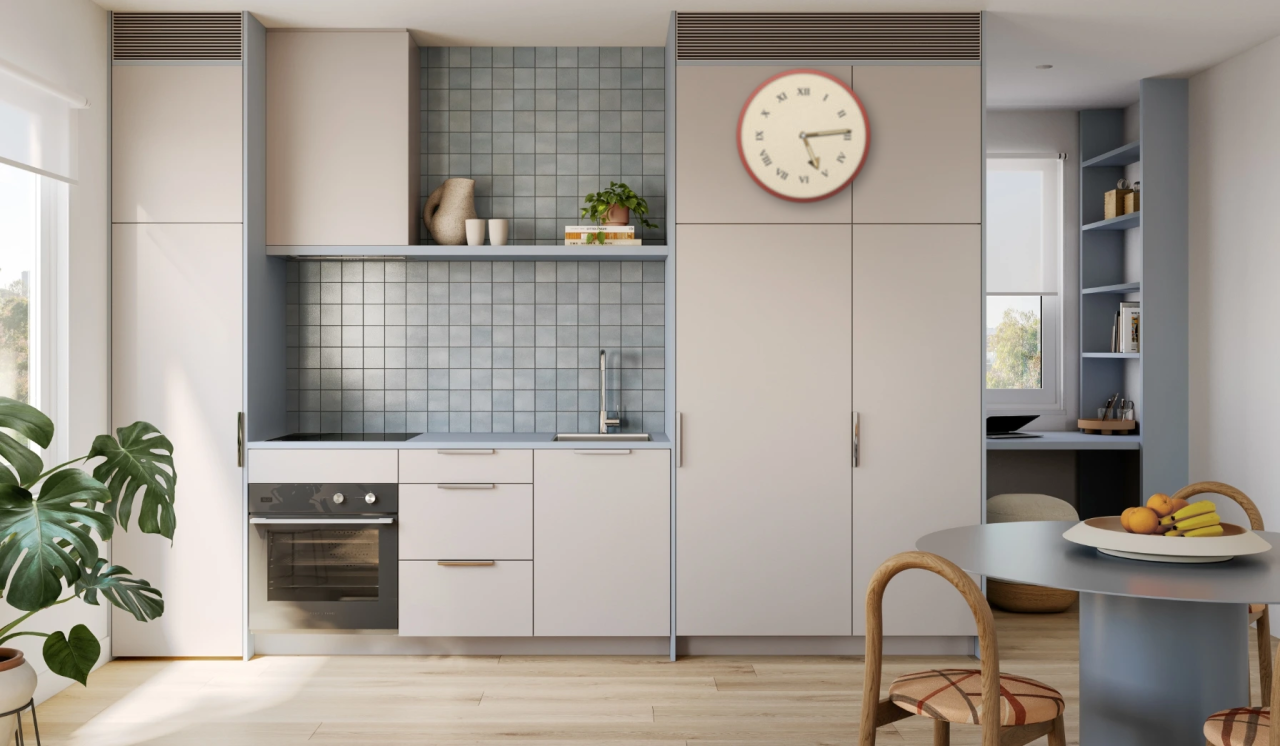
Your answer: 5 h 14 min
